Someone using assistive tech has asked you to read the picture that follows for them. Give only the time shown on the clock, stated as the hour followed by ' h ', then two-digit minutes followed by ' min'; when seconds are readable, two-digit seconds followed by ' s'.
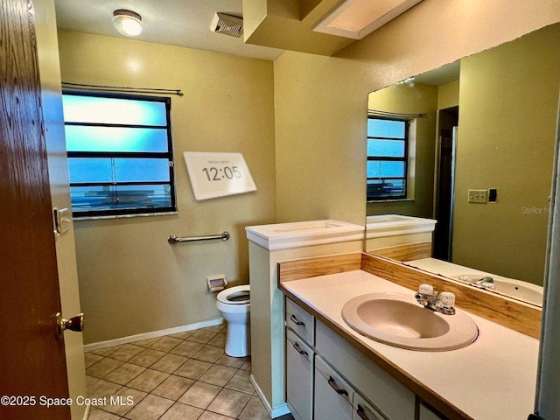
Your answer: 12 h 05 min
